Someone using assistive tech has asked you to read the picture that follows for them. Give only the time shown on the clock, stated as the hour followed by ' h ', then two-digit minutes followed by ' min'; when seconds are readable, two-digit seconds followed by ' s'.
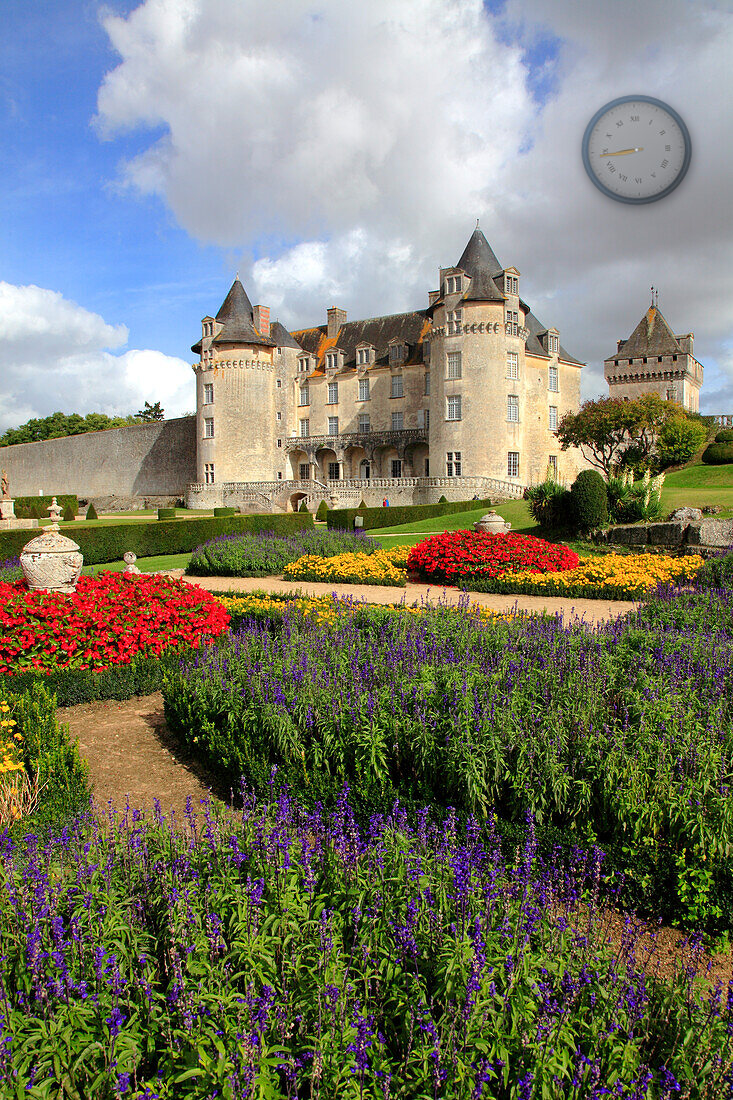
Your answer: 8 h 44 min
